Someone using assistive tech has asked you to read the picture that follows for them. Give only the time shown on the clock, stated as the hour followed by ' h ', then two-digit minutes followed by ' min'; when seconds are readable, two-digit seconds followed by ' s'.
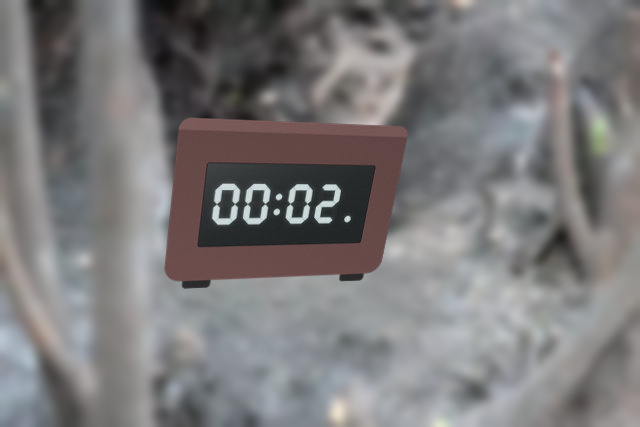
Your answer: 0 h 02 min
